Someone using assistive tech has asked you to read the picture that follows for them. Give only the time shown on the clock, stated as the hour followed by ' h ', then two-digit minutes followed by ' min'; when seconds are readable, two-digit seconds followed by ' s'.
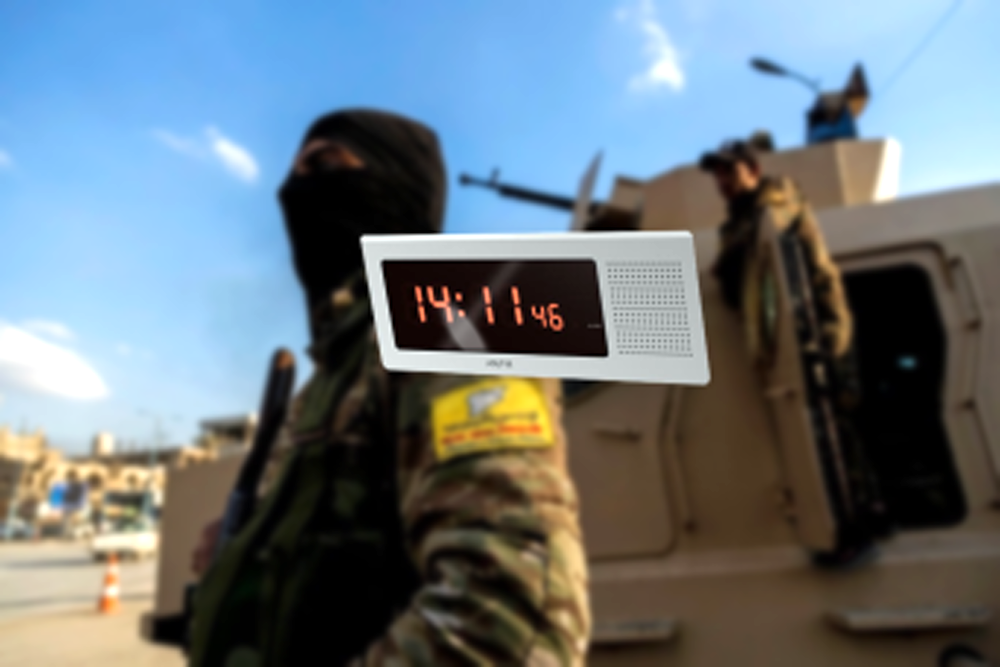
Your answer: 14 h 11 min 46 s
